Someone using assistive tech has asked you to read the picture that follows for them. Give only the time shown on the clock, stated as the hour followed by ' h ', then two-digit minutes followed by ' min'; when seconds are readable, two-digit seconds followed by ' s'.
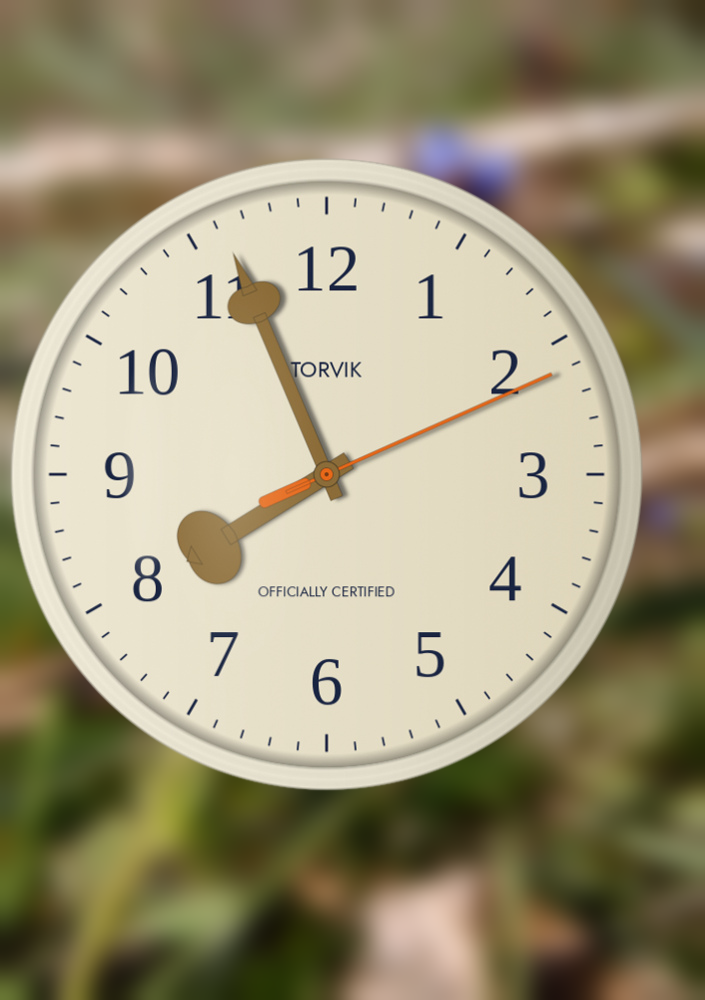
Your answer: 7 h 56 min 11 s
